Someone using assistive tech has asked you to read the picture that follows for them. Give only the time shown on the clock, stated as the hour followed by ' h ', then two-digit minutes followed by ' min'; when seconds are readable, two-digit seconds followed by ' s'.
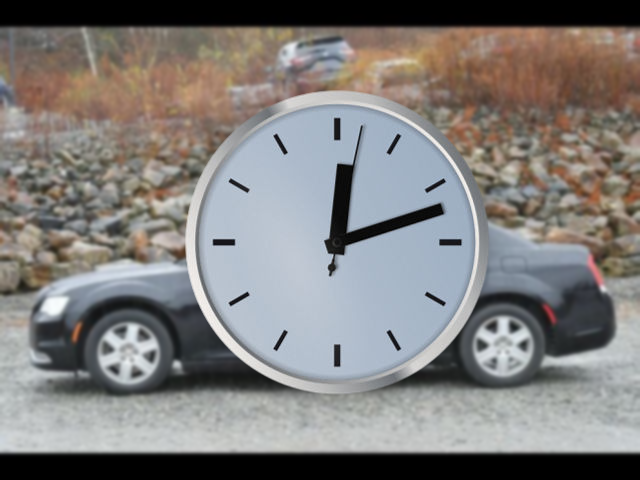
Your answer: 12 h 12 min 02 s
